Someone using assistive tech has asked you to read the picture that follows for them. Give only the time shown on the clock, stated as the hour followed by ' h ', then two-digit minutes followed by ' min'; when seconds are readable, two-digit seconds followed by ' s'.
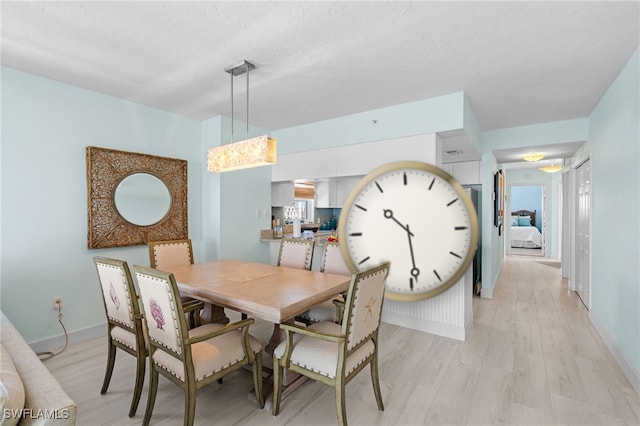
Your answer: 10 h 29 min
